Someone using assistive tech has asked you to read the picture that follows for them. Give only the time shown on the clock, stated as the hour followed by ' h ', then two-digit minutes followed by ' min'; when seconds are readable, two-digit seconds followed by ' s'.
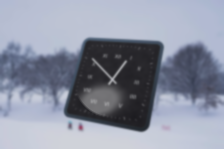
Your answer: 12 h 51 min
